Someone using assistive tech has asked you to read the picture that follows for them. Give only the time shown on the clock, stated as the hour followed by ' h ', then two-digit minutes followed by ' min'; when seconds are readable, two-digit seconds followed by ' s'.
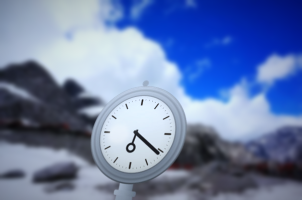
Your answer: 6 h 21 min
